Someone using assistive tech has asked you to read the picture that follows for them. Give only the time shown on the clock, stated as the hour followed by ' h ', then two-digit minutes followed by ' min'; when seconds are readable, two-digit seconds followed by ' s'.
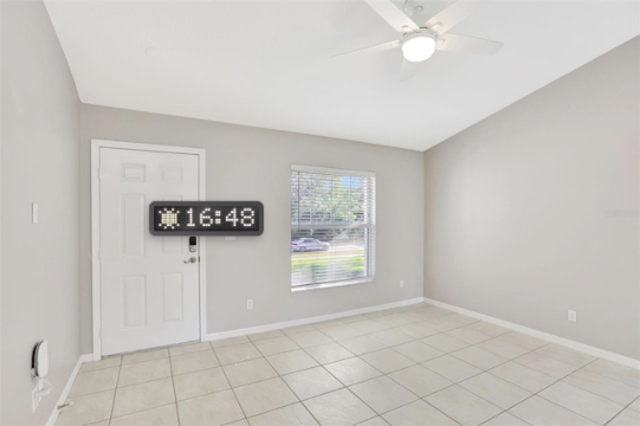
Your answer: 16 h 48 min
